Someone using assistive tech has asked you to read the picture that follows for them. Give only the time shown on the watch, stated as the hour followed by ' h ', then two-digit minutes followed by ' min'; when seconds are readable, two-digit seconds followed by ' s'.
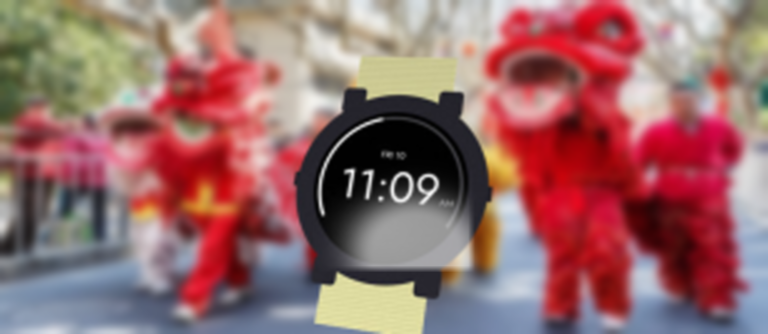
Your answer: 11 h 09 min
